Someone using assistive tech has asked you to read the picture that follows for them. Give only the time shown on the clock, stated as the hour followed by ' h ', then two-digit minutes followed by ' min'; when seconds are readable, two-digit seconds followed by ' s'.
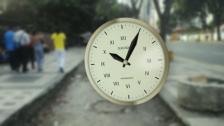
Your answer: 10 h 05 min
